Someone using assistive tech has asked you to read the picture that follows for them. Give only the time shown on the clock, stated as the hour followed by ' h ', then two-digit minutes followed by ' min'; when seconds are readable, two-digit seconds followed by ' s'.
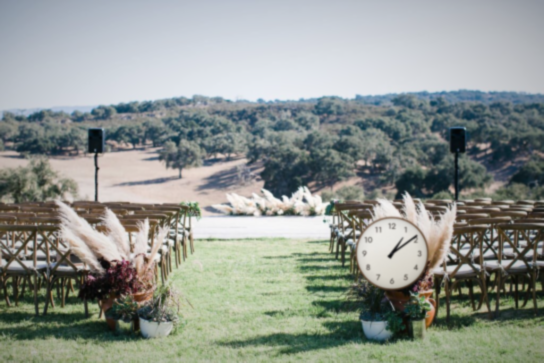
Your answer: 1 h 09 min
